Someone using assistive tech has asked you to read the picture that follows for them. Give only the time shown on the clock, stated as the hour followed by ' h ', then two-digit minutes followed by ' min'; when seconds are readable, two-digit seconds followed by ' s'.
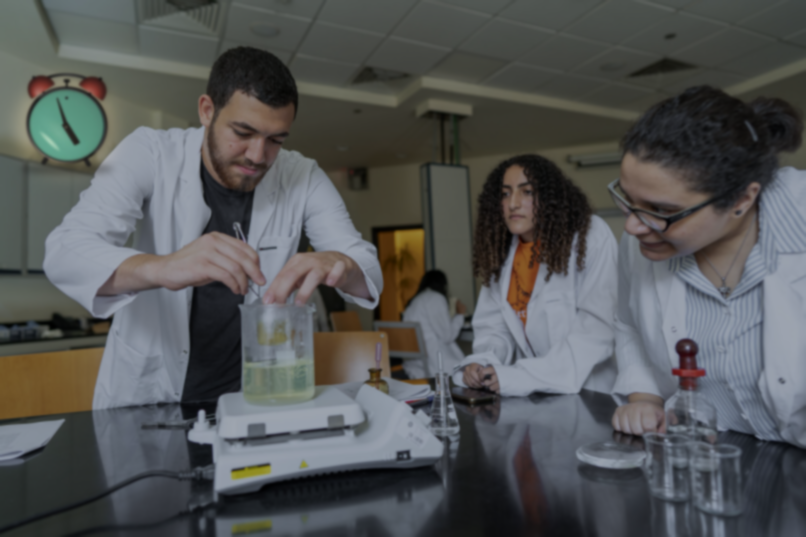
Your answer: 4 h 57 min
